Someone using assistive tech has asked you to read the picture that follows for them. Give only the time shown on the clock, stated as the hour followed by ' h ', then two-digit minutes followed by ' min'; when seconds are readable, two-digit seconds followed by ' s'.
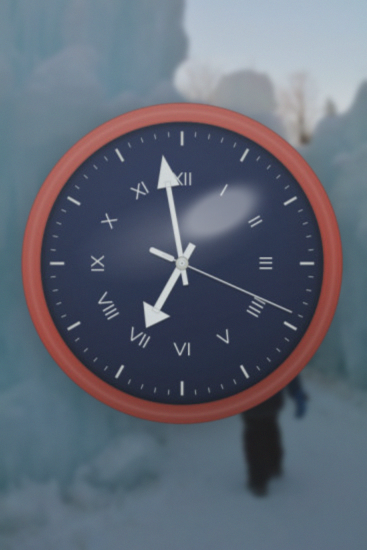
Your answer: 6 h 58 min 19 s
